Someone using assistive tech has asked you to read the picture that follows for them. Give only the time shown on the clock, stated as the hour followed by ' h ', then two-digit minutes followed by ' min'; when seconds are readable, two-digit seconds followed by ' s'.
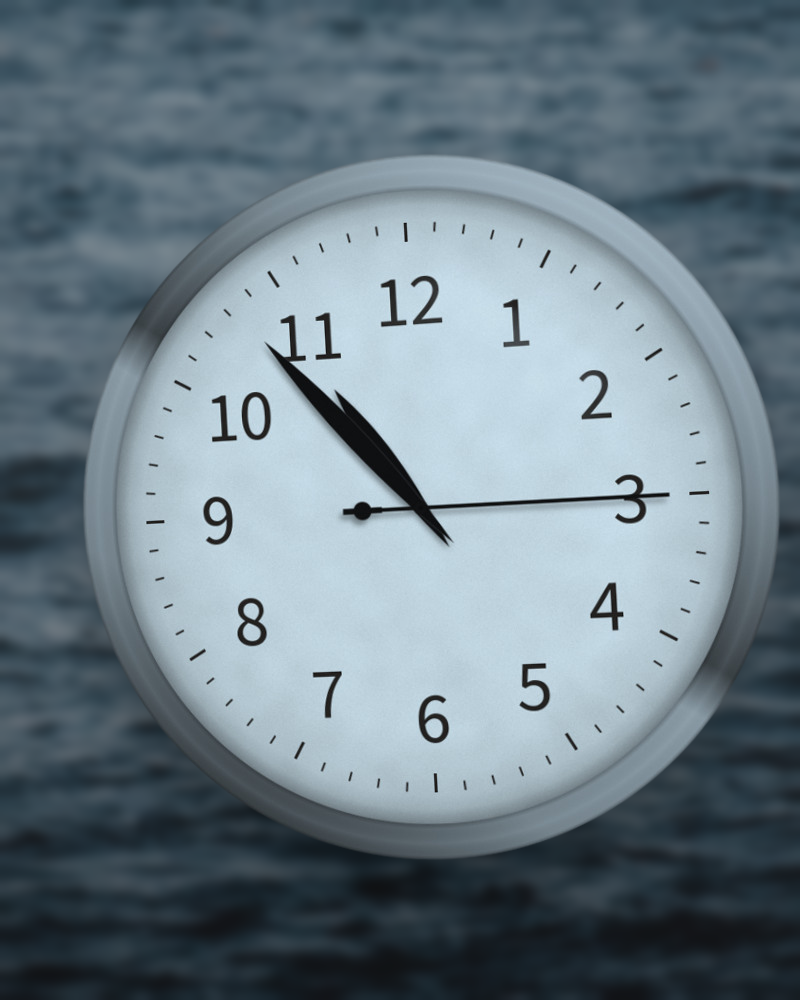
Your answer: 10 h 53 min 15 s
